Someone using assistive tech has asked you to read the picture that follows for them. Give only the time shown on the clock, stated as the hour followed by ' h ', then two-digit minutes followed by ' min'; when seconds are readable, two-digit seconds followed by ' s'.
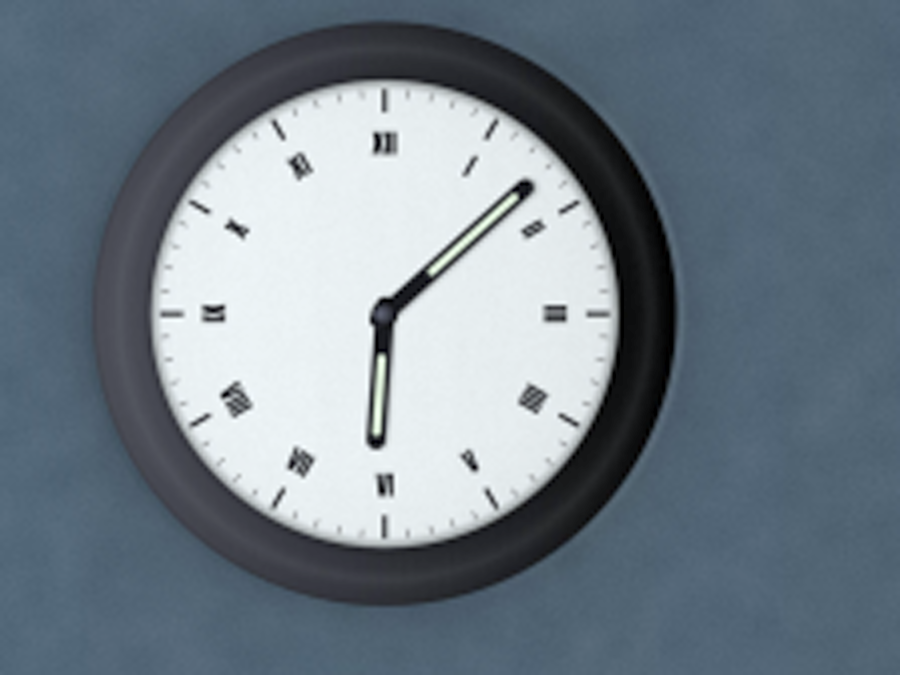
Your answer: 6 h 08 min
